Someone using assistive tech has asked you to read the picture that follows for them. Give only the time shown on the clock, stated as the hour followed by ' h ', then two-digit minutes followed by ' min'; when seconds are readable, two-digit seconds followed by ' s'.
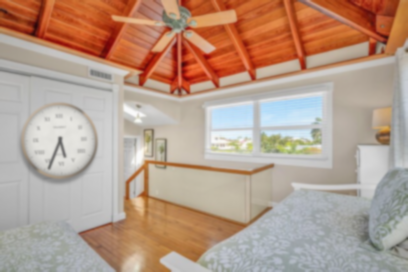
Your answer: 5 h 34 min
